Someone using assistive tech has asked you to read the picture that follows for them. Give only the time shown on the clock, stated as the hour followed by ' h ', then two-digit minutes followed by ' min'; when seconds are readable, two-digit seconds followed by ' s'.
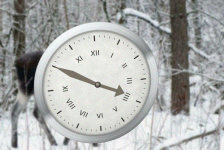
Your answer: 3 h 50 min
